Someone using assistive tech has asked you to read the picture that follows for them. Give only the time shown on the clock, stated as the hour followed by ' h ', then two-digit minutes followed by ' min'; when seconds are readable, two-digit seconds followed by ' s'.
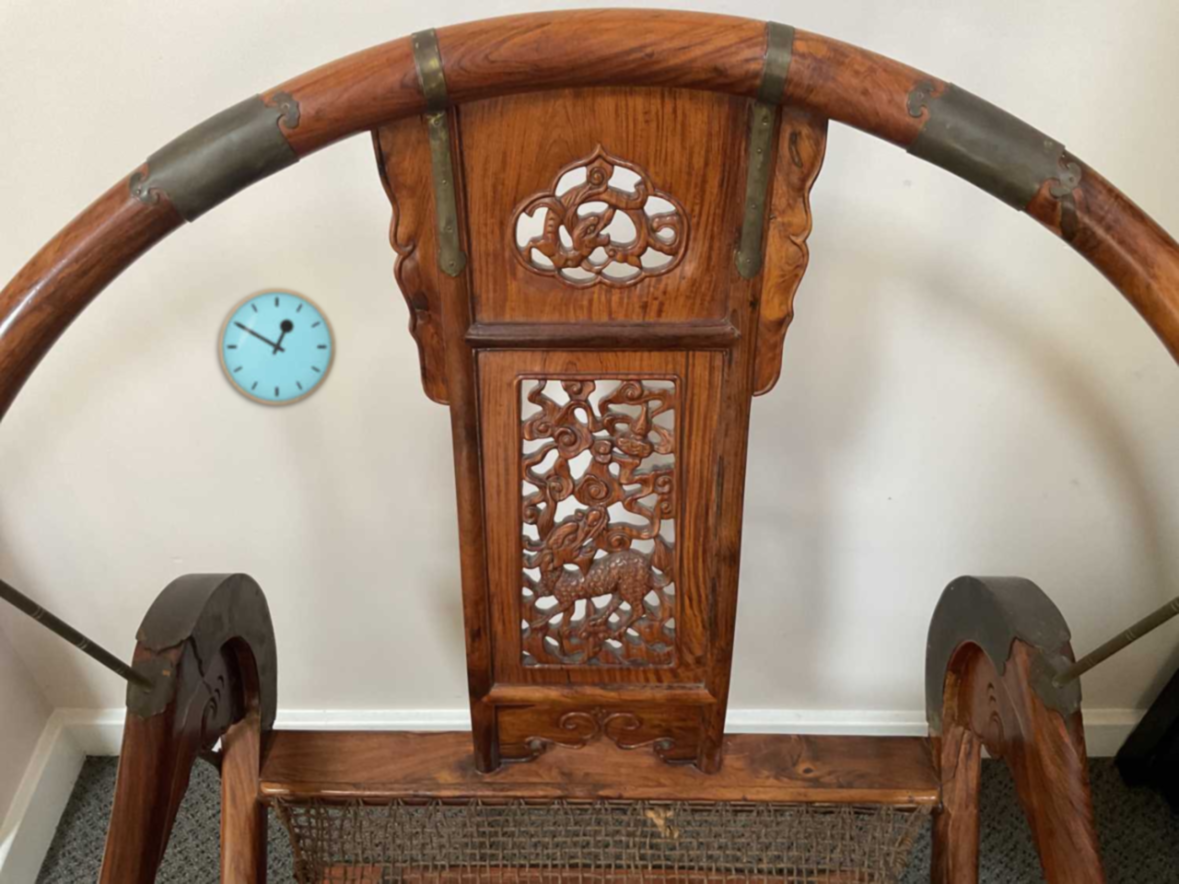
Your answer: 12 h 50 min
